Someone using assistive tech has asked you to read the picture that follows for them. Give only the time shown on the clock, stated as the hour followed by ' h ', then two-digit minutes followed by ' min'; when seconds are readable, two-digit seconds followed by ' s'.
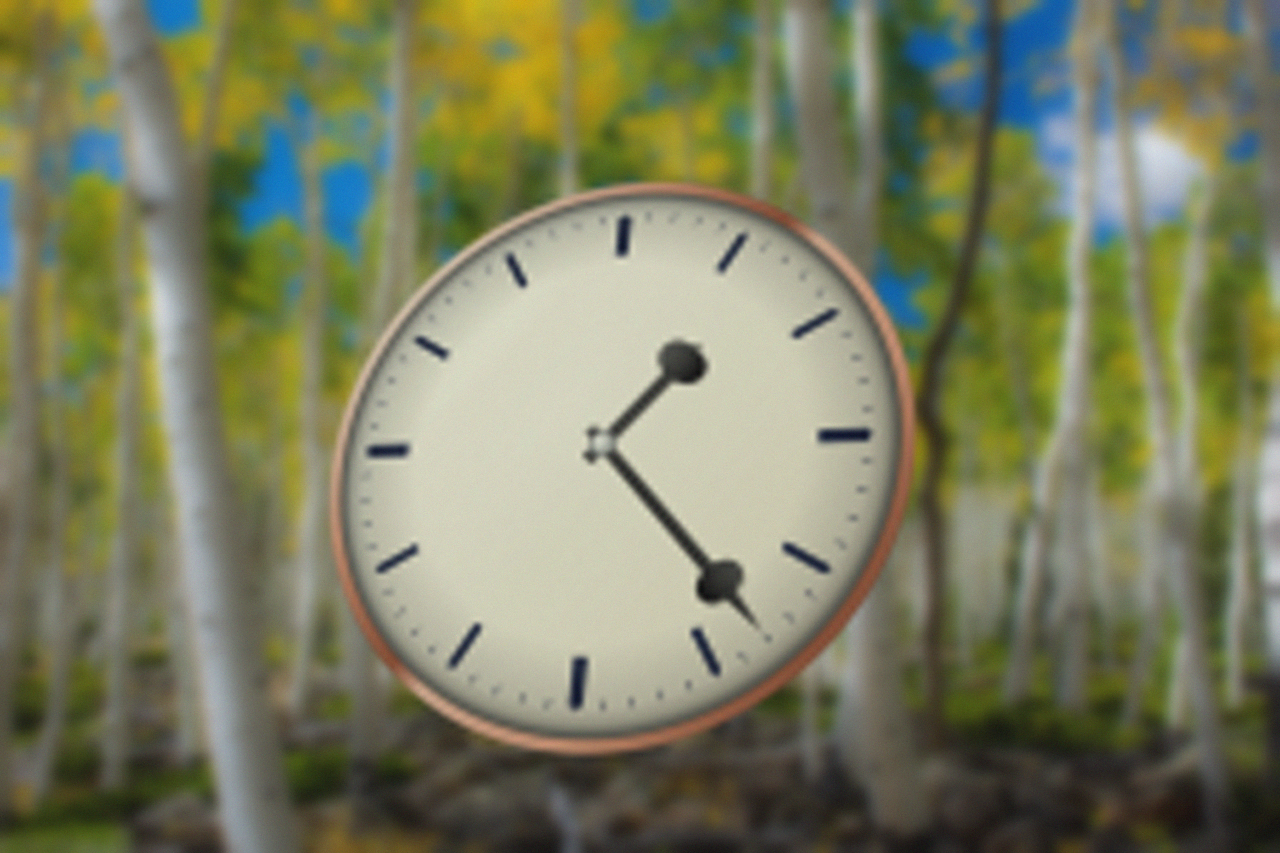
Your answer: 1 h 23 min
